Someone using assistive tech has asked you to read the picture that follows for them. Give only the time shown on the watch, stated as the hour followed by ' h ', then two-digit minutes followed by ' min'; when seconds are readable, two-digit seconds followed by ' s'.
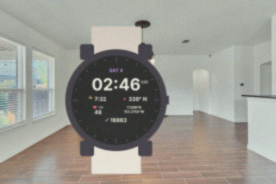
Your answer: 2 h 46 min
